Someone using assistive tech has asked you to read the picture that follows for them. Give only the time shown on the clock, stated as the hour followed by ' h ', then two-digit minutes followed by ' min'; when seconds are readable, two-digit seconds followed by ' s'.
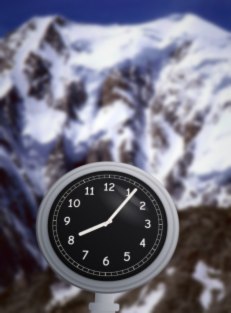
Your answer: 8 h 06 min
